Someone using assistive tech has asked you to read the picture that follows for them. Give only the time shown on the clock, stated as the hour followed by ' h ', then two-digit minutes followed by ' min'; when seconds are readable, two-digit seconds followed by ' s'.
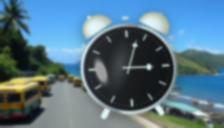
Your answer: 3 h 03 min
